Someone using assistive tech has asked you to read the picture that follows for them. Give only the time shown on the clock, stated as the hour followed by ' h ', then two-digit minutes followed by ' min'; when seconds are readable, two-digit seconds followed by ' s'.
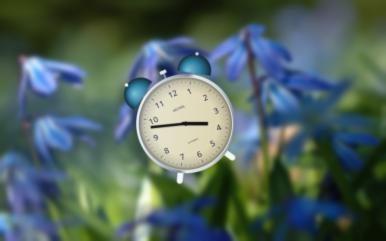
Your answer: 3 h 48 min
